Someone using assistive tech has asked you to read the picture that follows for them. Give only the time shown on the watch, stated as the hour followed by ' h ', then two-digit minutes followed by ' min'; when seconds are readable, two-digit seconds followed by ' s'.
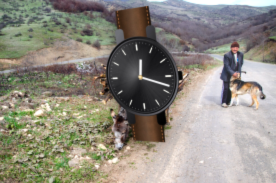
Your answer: 12 h 18 min
